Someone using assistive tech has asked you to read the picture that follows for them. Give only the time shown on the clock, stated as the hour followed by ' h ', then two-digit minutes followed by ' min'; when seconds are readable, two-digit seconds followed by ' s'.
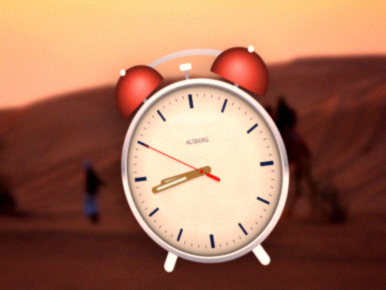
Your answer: 8 h 42 min 50 s
